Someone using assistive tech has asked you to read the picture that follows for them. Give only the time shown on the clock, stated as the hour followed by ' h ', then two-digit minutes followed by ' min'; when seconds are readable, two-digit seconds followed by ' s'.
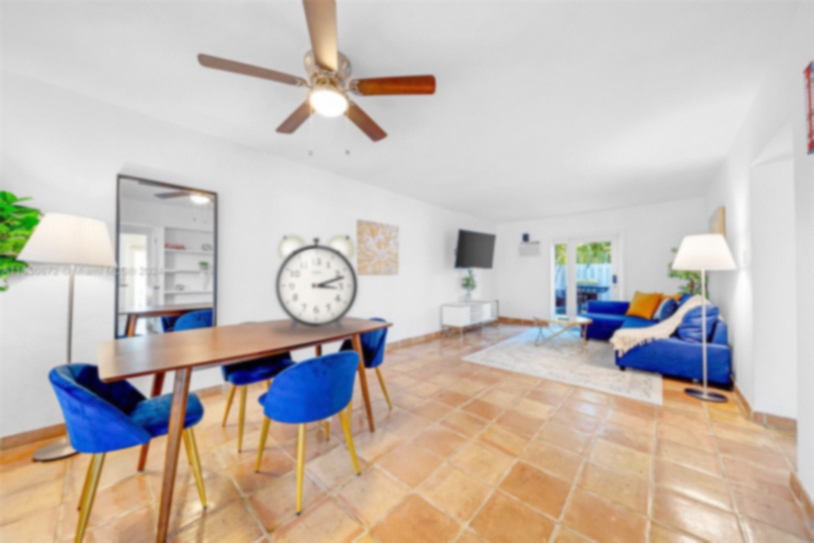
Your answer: 3 h 12 min
